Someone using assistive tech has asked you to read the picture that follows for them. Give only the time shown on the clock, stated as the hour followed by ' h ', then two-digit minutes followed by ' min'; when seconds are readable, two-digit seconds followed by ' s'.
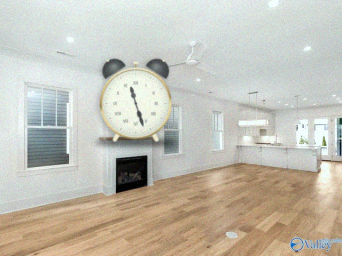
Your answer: 11 h 27 min
